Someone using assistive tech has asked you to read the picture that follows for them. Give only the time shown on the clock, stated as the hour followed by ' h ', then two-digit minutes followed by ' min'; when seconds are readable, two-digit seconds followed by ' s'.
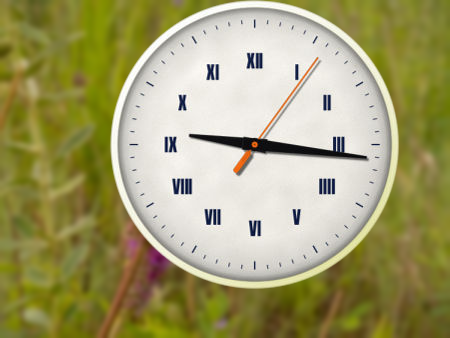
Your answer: 9 h 16 min 06 s
